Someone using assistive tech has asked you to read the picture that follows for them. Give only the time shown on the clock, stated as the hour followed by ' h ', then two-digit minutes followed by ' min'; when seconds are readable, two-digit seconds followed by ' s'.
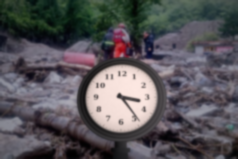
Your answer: 3 h 24 min
